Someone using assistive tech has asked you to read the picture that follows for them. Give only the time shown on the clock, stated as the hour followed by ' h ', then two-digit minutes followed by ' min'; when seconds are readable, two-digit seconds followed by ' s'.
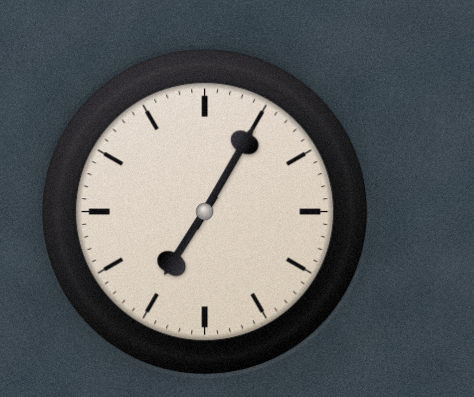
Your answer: 7 h 05 min
